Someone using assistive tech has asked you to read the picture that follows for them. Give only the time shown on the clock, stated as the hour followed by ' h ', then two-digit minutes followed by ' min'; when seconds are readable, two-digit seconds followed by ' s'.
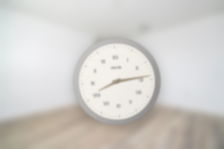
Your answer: 8 h 14 min
